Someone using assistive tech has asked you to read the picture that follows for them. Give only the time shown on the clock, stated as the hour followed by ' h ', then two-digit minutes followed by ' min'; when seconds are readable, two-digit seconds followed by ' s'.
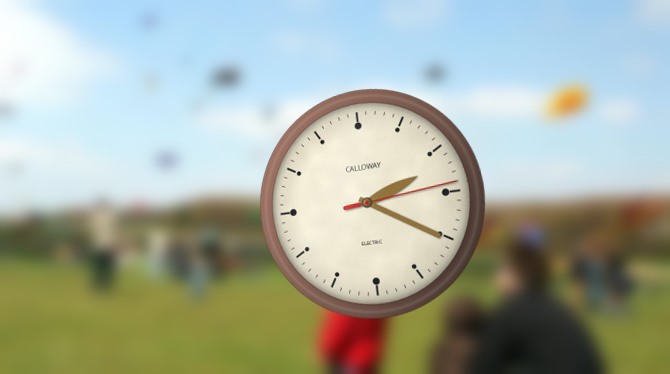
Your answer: 2 h 20 min 14 s
